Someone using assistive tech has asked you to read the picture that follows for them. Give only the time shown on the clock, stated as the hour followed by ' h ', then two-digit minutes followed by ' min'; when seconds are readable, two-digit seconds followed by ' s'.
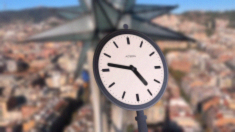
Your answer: 4 h 47 min
